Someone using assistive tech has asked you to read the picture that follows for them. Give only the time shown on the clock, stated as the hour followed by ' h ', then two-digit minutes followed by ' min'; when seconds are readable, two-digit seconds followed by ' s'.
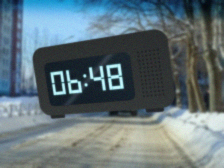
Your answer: 6 h 48 min
